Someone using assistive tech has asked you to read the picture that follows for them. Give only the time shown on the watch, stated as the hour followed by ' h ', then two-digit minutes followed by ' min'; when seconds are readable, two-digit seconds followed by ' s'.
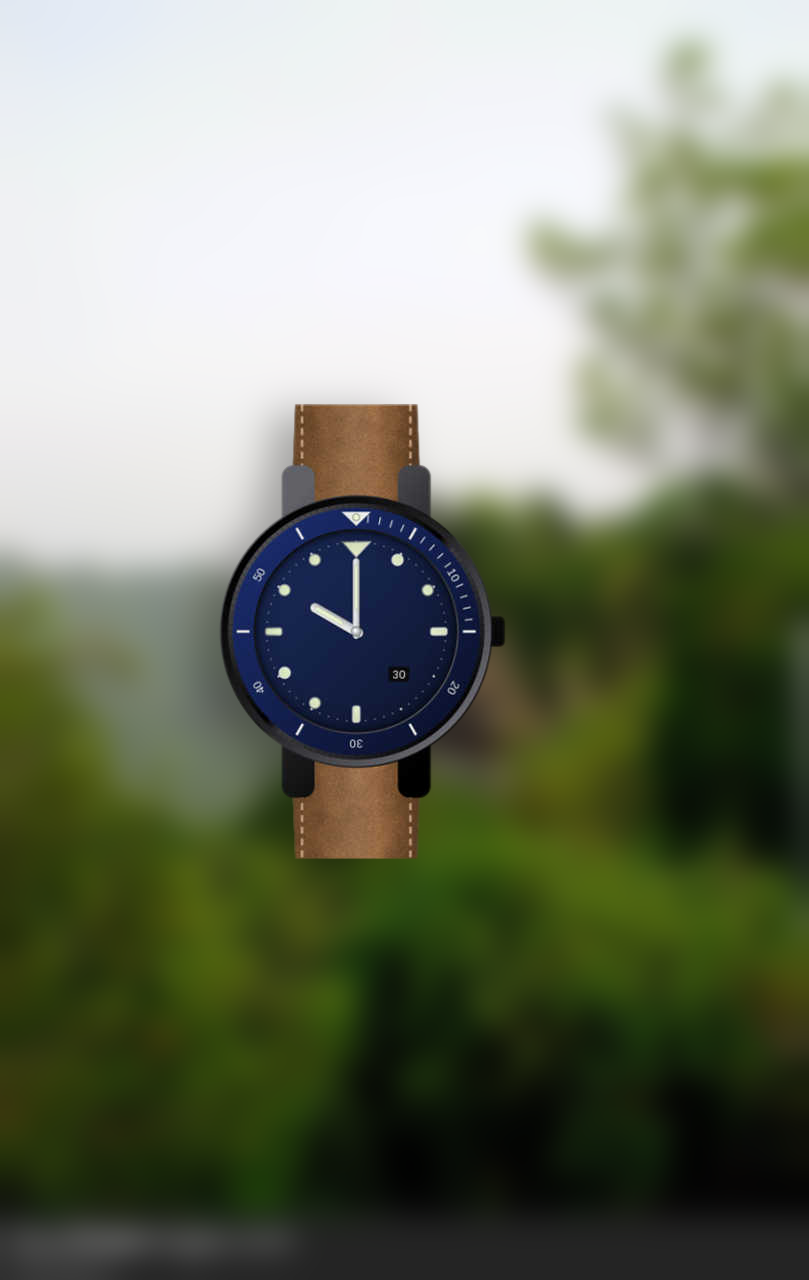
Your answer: 10 h 00 min
